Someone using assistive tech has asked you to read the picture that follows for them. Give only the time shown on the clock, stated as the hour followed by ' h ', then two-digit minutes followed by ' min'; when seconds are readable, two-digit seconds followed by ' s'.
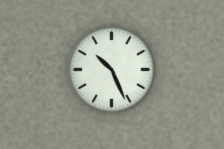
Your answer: 10 h 26 min
